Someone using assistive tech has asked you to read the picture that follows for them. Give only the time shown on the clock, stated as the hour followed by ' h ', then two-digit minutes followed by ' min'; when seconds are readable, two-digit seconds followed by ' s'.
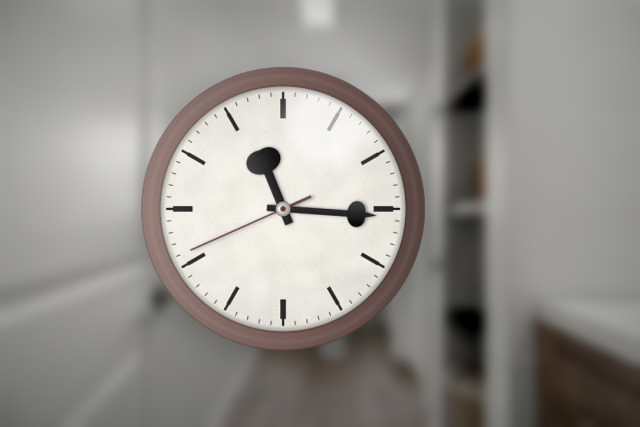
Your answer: 11 h 15 min 41 s
